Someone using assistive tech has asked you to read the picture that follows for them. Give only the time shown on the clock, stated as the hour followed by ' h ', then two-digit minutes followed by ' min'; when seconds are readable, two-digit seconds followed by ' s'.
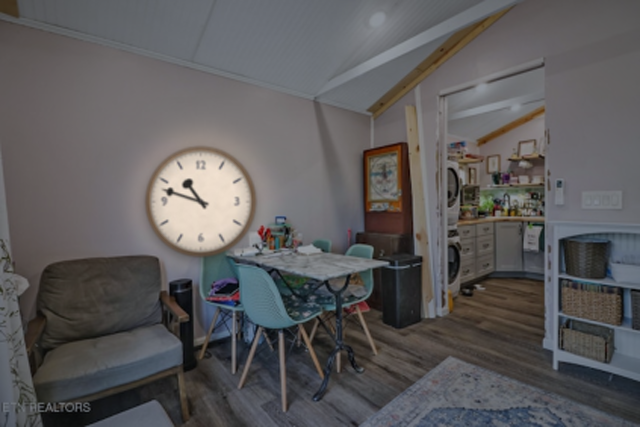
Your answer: 10 h 48 min
